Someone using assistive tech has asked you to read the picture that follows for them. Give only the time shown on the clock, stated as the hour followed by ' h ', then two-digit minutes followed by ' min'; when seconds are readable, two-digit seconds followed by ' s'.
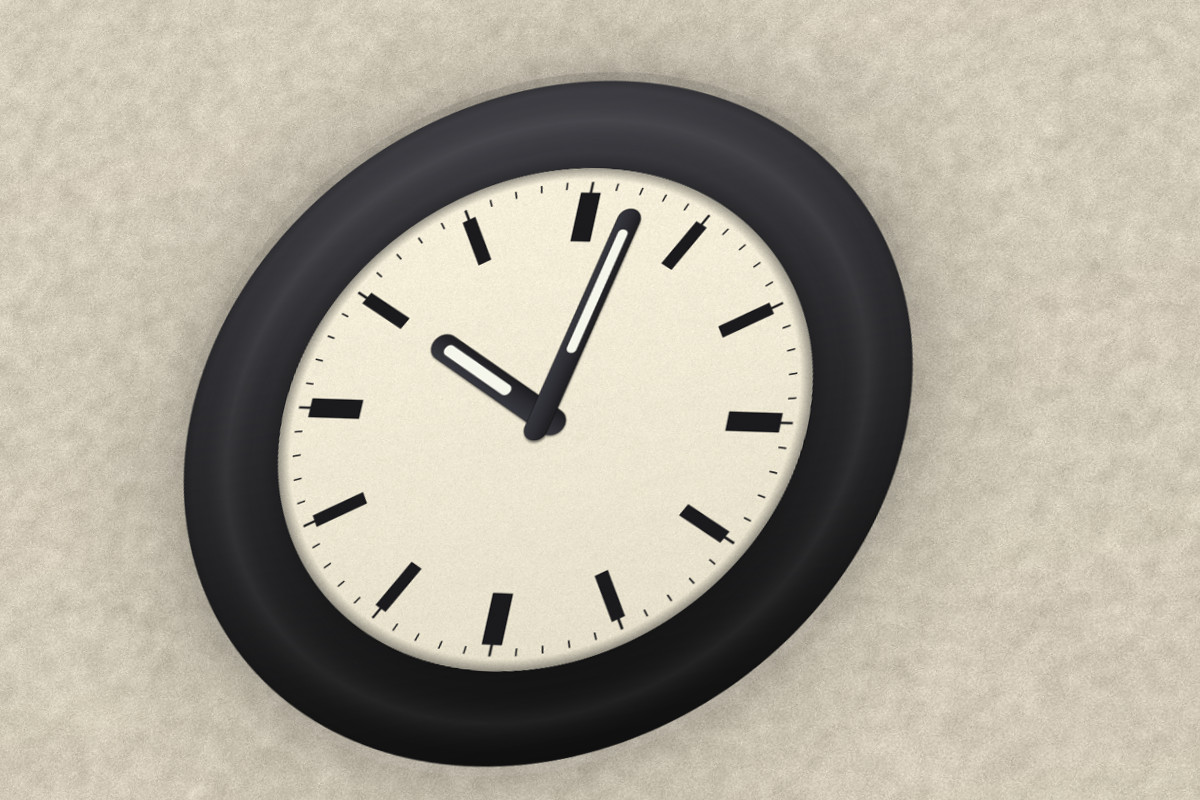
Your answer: 10 h 02 min
